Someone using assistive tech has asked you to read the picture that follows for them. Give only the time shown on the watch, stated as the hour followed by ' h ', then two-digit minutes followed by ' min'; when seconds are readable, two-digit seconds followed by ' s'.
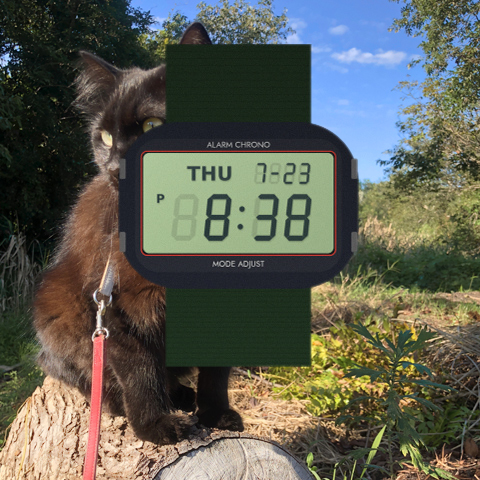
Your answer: 8 h 38 min
